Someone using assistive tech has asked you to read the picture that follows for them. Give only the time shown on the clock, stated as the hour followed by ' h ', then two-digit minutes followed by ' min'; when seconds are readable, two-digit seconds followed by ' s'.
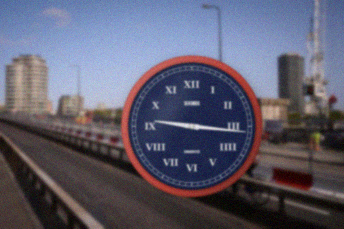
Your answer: 9 h 16 min
